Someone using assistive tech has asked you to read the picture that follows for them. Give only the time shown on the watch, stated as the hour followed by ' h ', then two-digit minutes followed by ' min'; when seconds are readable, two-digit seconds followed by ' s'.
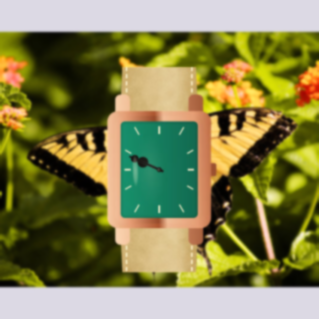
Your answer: 9 h 49 min
